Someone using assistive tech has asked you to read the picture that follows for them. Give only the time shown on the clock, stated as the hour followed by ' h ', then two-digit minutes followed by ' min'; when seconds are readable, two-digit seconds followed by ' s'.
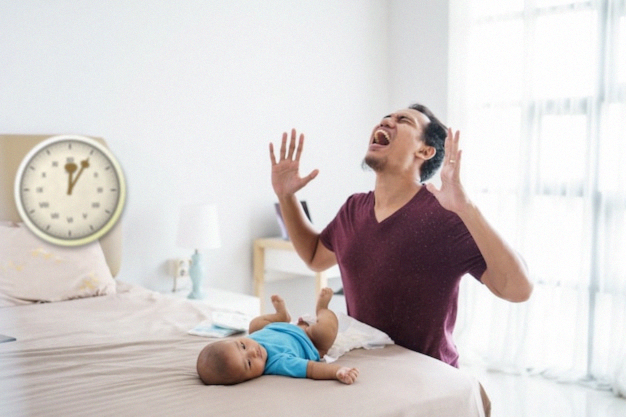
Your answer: 12 h 05 min
